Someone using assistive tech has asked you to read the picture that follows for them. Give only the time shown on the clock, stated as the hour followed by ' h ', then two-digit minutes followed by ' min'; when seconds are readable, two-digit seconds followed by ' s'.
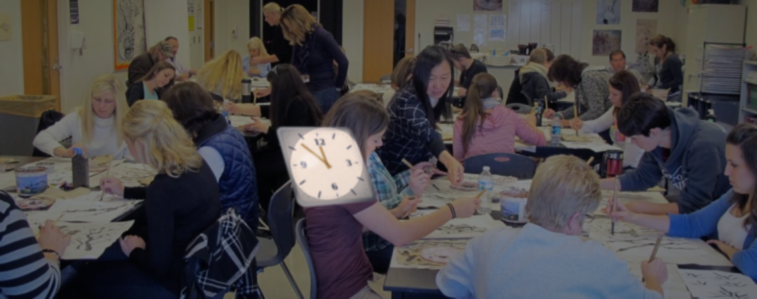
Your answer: 11 h 53 min
